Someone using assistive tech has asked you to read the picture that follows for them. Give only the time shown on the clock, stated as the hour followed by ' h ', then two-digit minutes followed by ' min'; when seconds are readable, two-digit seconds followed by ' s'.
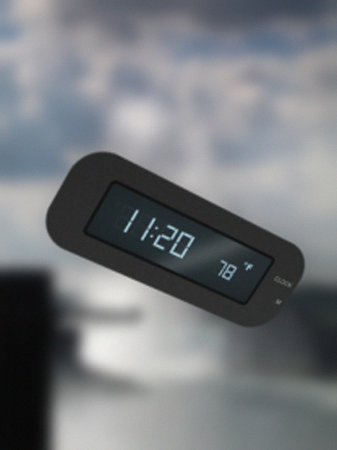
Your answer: 11 h 20 min
